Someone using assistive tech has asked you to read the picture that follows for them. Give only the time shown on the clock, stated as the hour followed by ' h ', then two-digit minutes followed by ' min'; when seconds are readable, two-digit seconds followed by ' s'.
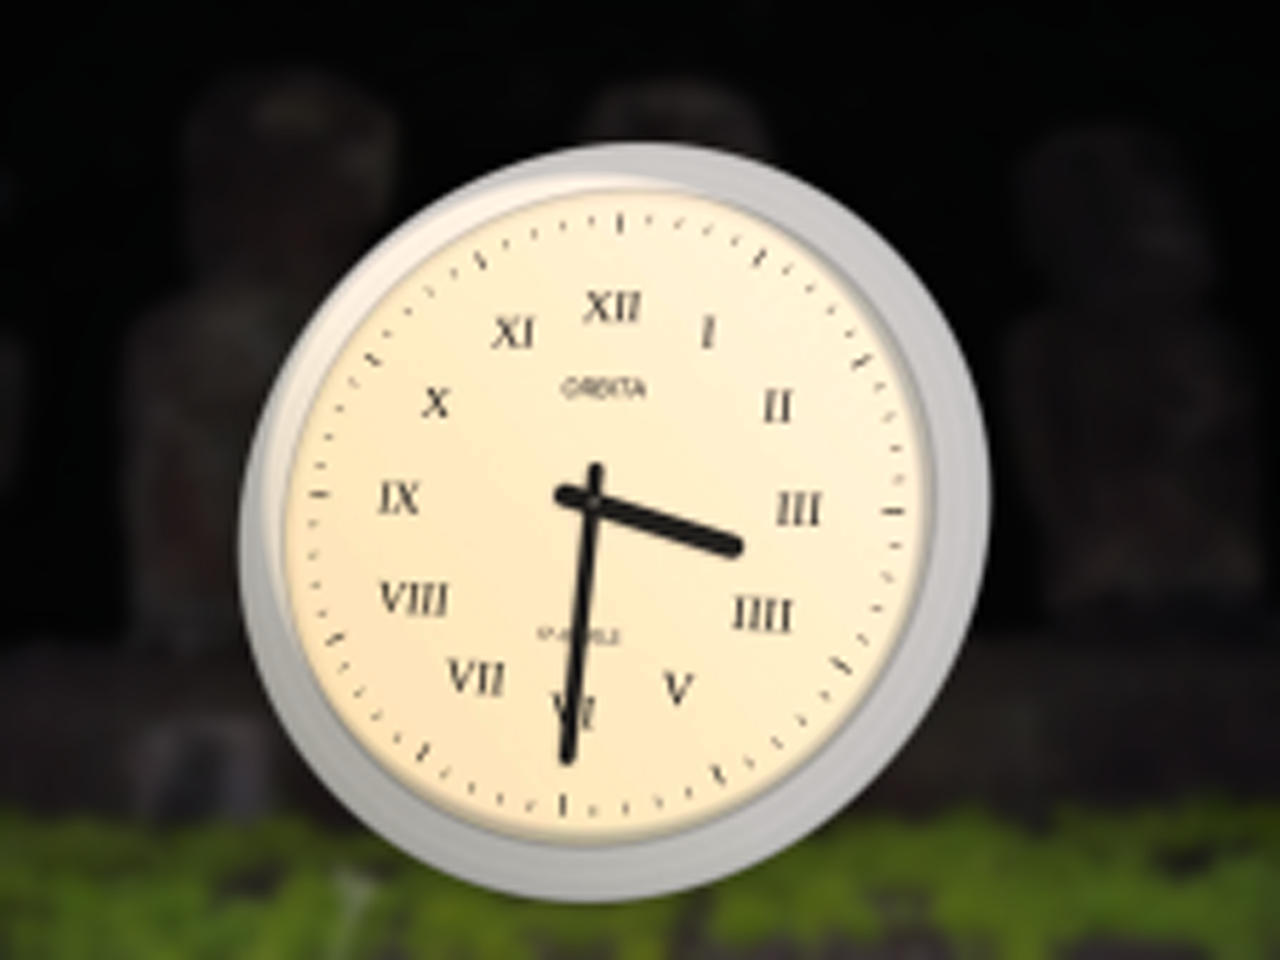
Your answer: 3 h 30 min
